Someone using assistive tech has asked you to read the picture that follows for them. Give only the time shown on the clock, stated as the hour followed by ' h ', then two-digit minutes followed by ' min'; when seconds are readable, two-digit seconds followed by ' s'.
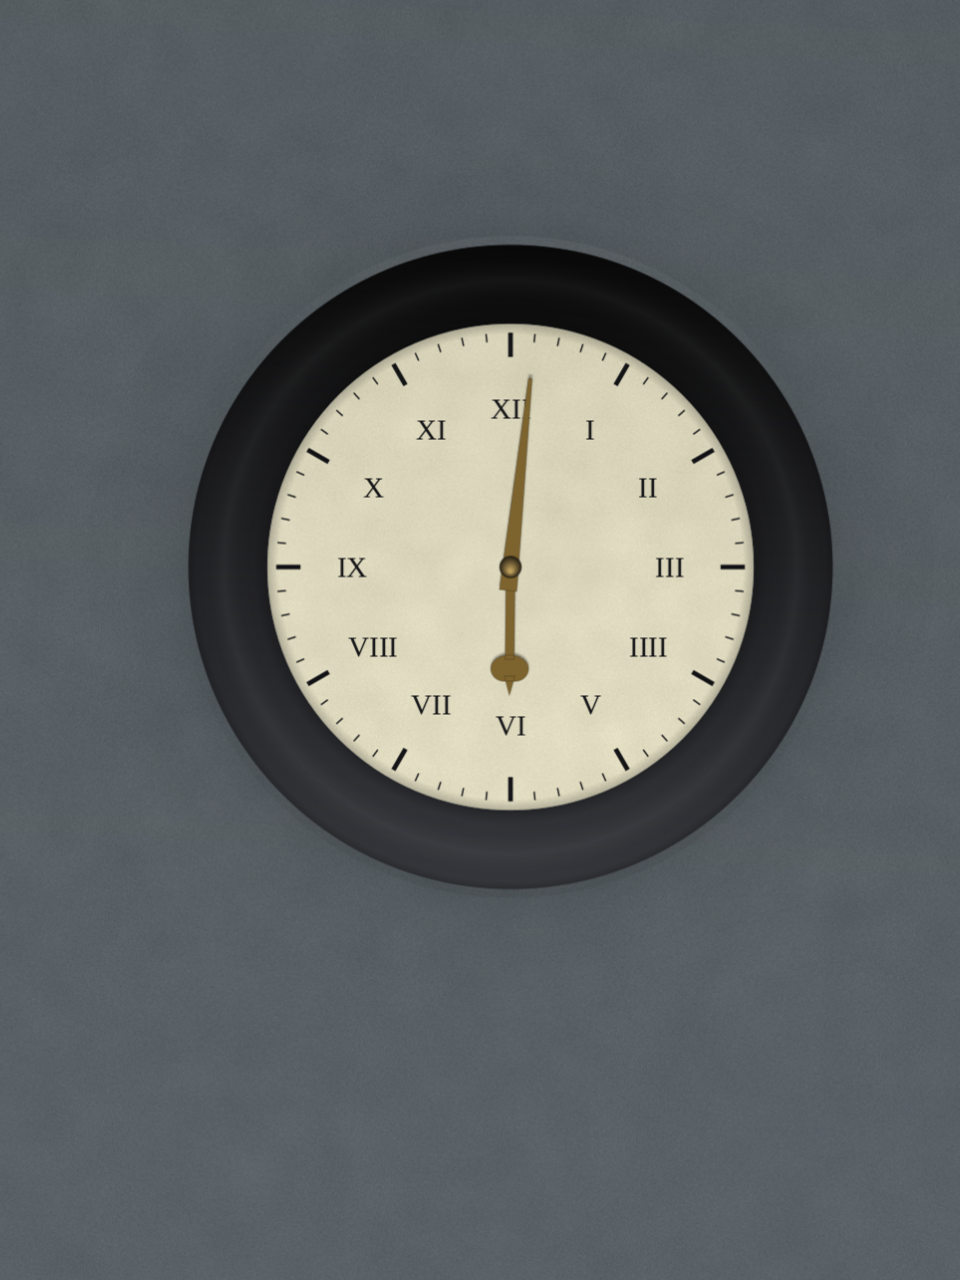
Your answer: 6 h 01 min
